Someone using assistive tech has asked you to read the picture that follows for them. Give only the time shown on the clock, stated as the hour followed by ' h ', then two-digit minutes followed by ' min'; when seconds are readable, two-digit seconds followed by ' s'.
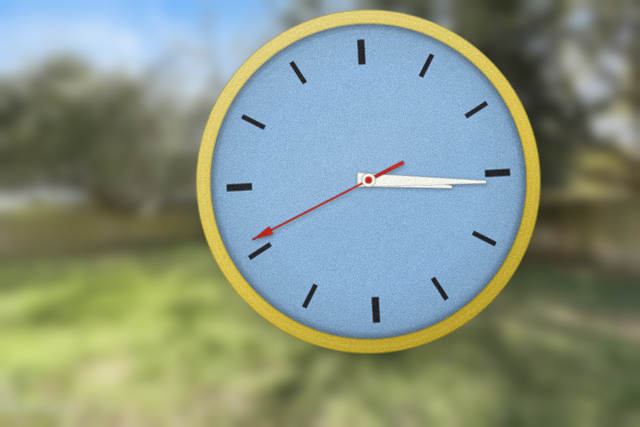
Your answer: 3 h 15 min 41 s
